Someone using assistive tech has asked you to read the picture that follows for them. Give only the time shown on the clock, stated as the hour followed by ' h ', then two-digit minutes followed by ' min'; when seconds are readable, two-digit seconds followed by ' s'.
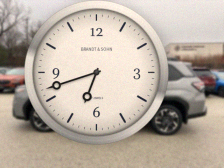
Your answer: 6 h 42 min
